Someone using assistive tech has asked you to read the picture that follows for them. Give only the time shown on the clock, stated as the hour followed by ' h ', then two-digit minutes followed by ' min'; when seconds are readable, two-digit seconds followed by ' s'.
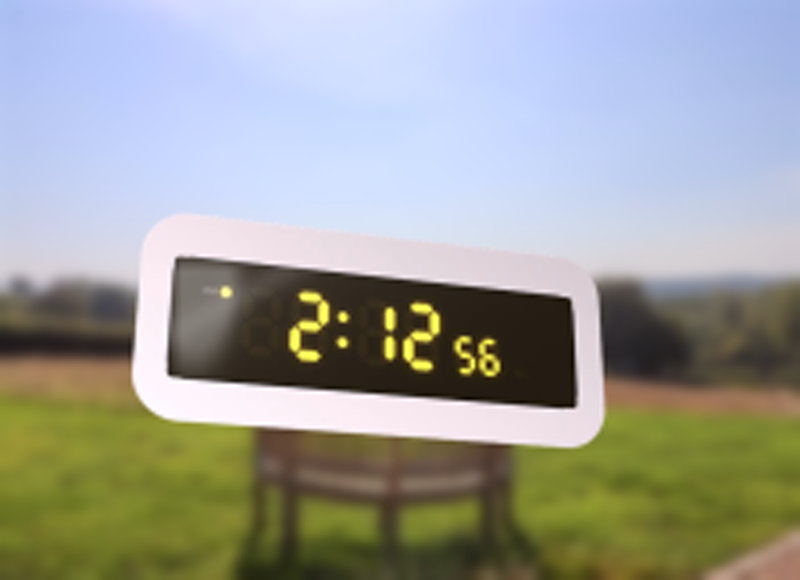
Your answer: 2 h 12 min 56 s
